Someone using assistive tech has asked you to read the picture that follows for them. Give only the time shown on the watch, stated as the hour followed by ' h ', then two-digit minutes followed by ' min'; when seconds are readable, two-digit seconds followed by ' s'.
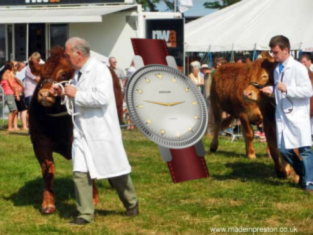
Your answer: 2 h 47 min
